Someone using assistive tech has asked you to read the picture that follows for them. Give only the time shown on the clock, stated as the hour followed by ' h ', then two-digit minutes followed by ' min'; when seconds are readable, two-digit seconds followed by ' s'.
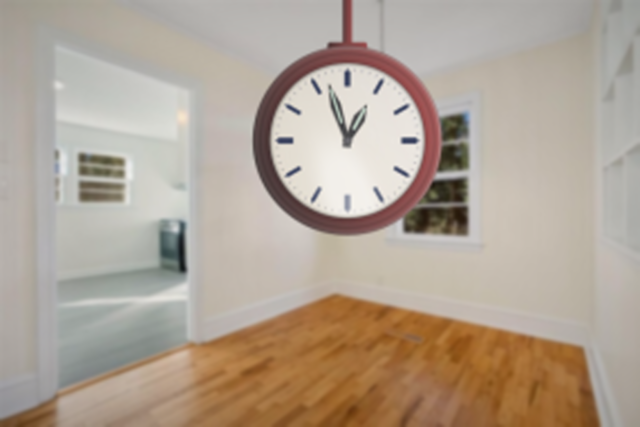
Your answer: 12 h 57 min
